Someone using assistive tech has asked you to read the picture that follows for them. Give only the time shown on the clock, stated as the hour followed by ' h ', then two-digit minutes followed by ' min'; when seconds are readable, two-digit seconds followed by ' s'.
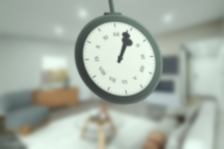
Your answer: 1 h 04 min
